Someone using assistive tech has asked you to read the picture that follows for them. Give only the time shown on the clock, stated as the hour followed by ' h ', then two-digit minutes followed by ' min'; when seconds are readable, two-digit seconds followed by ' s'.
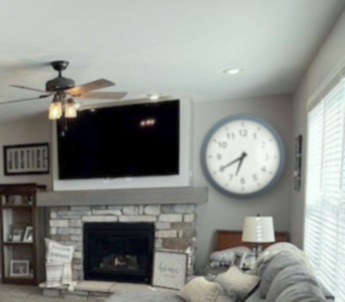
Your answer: 6 h 40 min
